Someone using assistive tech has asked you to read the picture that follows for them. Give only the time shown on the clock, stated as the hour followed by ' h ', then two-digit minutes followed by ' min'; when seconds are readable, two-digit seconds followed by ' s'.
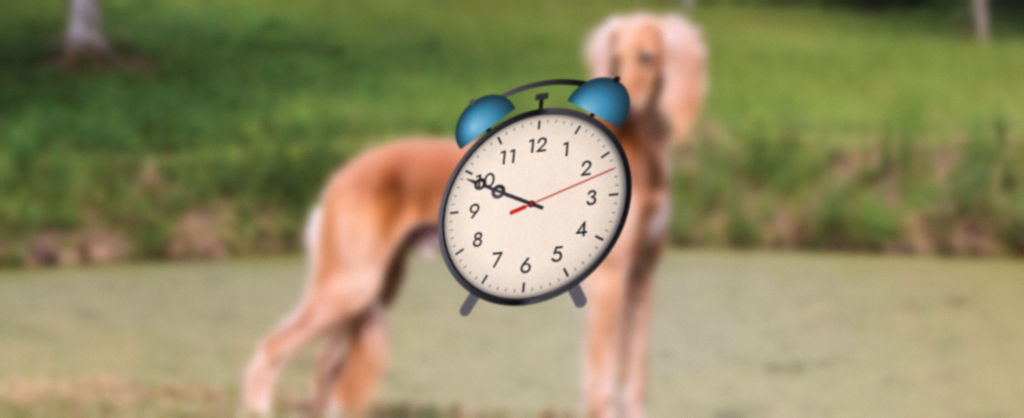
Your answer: 9 h 49 min 12 s
